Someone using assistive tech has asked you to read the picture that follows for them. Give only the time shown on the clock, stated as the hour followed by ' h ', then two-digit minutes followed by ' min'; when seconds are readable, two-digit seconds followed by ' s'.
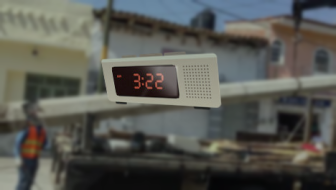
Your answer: 3 h 22 min
